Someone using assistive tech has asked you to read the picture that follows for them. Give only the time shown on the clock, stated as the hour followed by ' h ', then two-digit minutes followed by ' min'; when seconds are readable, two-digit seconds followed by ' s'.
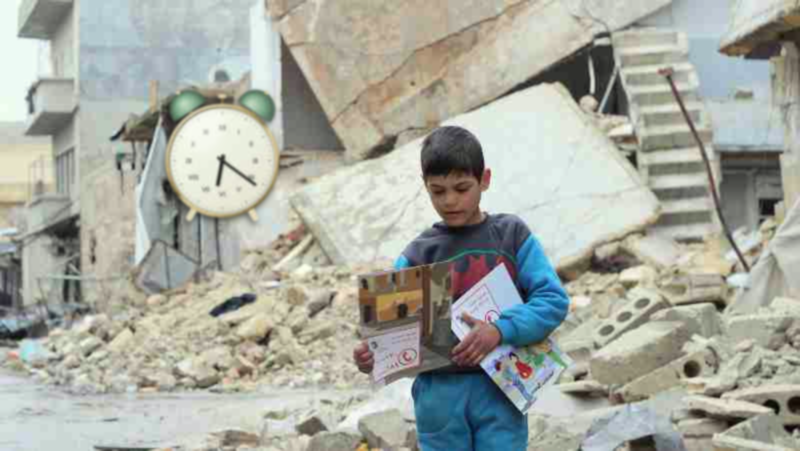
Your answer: 6 h 21 min
